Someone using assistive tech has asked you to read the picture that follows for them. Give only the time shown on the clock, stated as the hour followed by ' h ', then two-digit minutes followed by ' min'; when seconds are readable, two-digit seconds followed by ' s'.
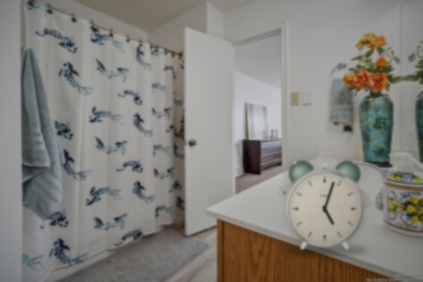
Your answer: 5 h 03 min
